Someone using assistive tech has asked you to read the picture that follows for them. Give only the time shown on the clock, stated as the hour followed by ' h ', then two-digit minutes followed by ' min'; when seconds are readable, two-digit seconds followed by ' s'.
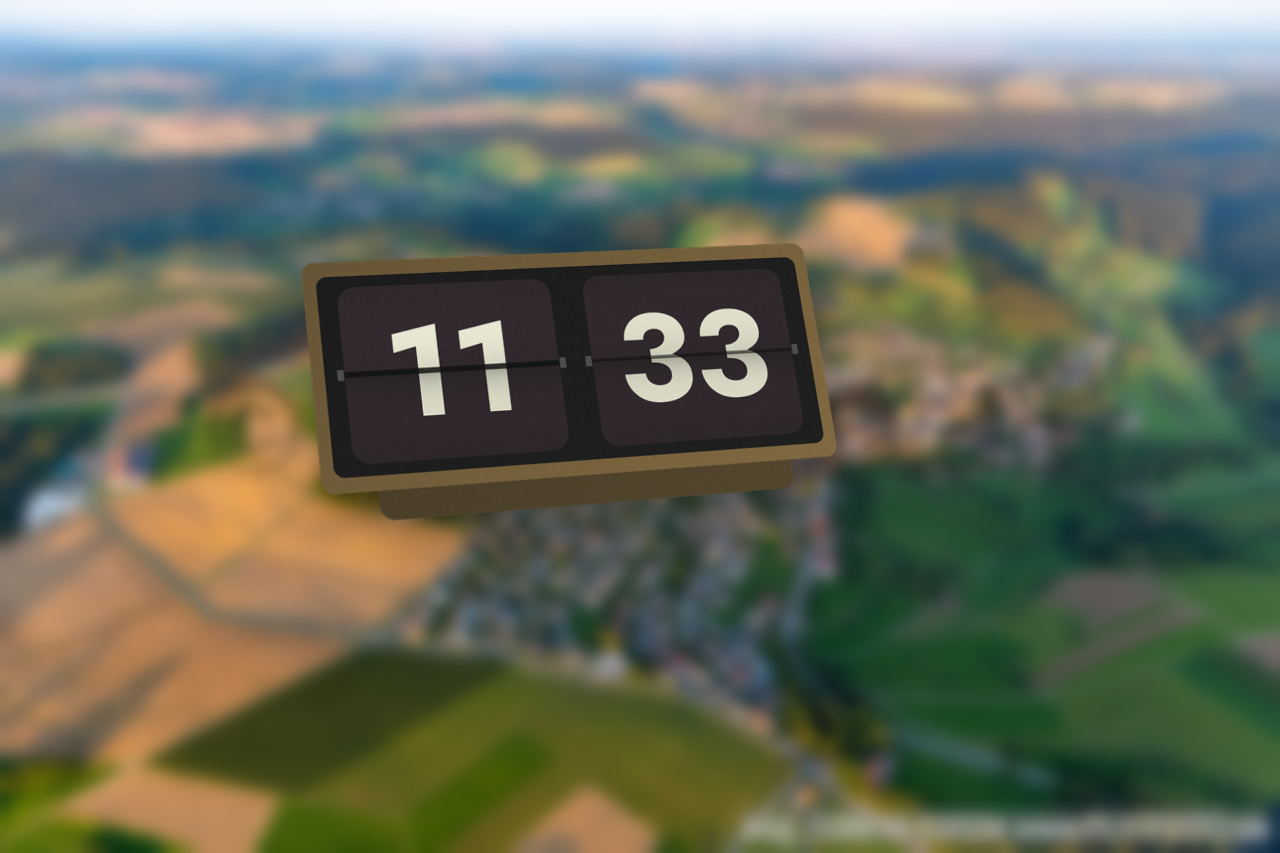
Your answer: 11 h 33 min
